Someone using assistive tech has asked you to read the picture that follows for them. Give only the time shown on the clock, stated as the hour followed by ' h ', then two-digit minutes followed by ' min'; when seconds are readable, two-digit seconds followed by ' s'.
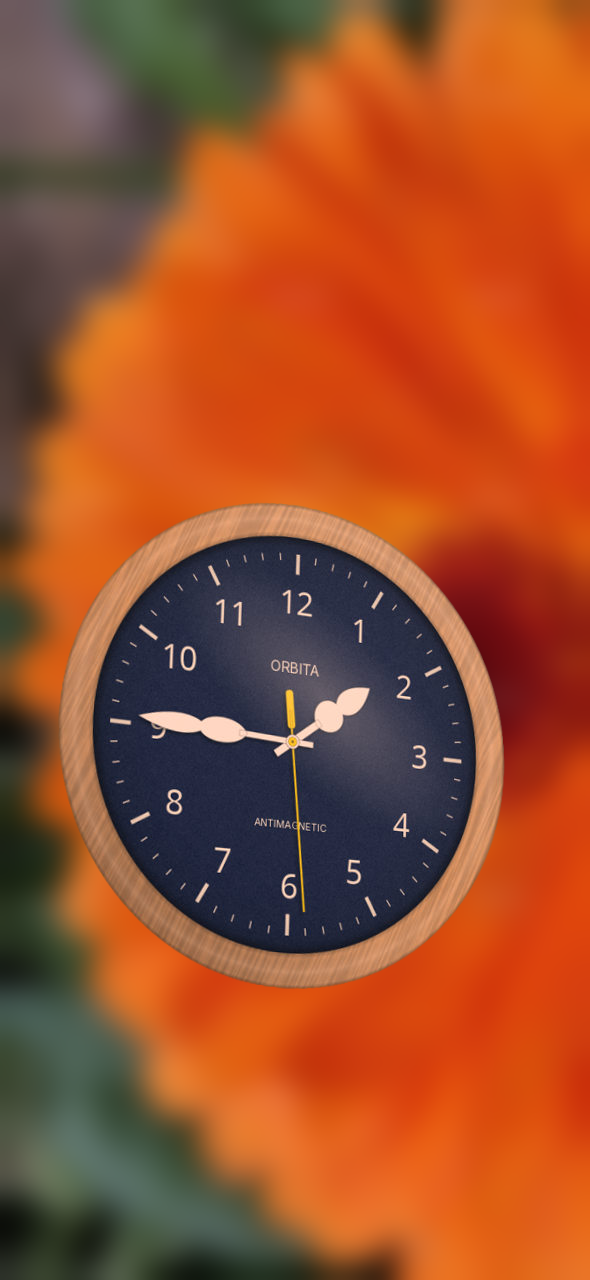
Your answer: 1 h 45 min 29 s
